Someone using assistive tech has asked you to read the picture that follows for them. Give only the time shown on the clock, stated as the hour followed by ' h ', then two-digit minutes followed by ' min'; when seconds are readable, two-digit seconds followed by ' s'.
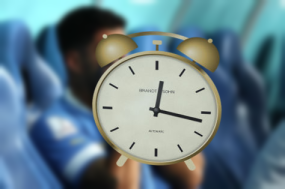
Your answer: 12 h 17 min
